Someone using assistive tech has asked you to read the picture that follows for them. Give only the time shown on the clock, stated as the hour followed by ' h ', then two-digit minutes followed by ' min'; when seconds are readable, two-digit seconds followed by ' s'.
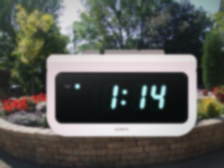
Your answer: 1 h 14 min
